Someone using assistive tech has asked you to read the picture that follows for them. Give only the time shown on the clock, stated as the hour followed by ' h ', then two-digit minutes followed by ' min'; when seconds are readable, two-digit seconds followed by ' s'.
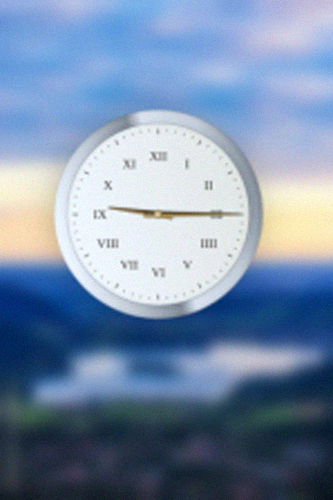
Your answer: 9 h 15 min
